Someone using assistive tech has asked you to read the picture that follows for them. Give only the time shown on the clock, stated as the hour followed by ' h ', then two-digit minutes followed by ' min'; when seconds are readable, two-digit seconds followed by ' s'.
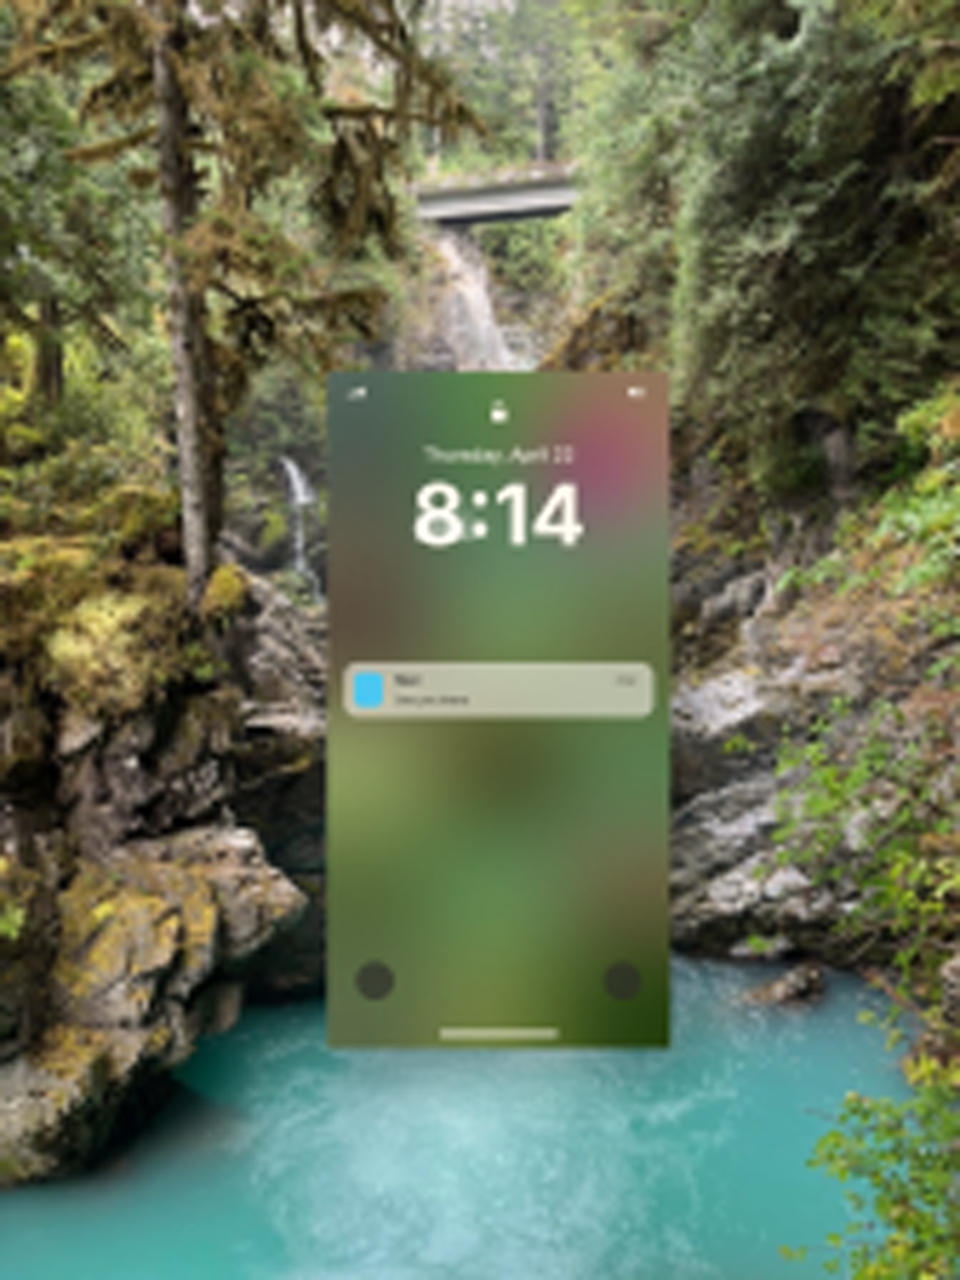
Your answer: 8 h 14 min
